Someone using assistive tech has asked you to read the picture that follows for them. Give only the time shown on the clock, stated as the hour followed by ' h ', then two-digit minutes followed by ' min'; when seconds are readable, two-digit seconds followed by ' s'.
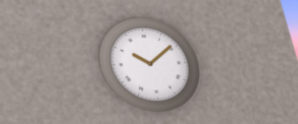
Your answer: 10 h 09 min
